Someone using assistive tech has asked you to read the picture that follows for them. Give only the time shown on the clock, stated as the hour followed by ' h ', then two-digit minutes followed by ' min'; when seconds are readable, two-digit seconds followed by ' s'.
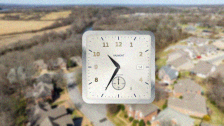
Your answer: 10 h 35 min
